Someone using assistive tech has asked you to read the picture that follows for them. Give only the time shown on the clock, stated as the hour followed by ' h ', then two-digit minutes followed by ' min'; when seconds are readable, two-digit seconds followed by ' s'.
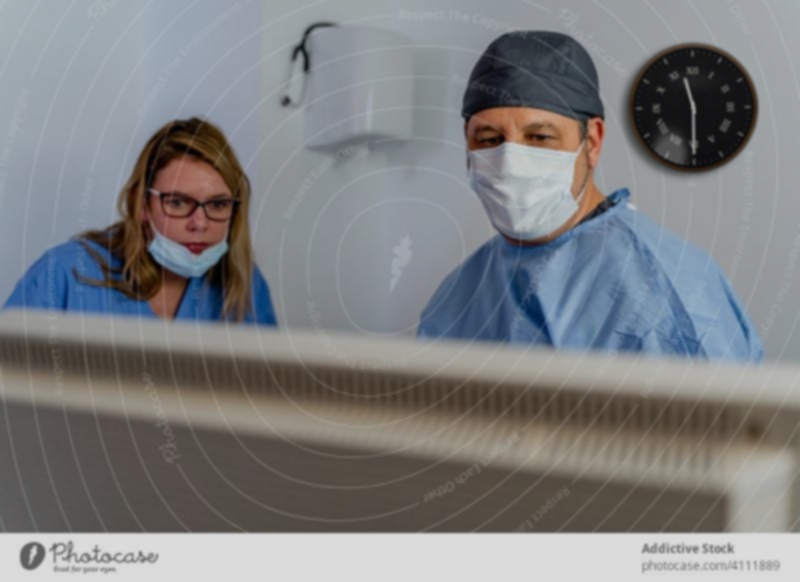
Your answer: 11 h 30 min
